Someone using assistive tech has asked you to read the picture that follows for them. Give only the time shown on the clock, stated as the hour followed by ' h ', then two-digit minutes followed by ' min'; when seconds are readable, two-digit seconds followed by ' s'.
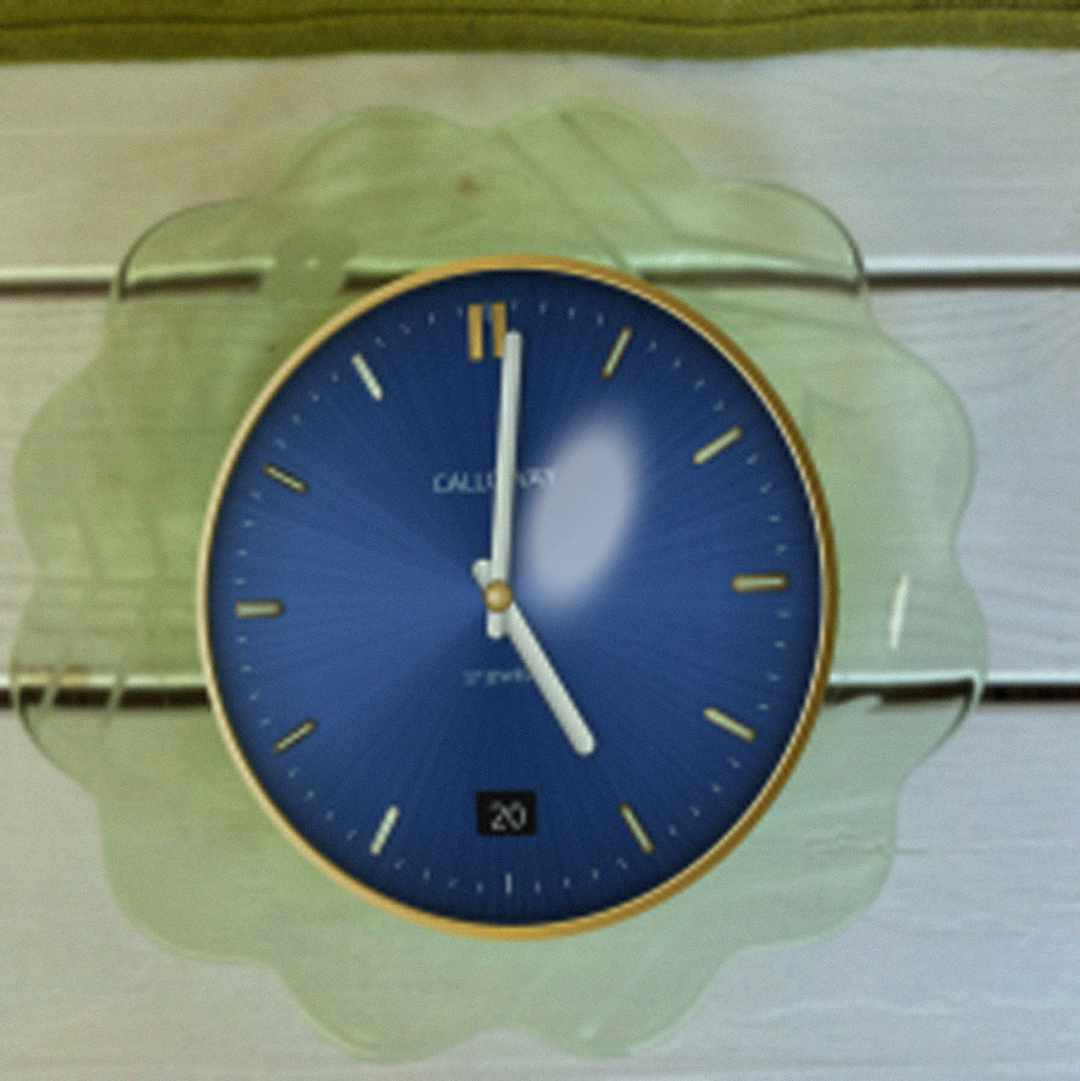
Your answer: 5 h 01 min
